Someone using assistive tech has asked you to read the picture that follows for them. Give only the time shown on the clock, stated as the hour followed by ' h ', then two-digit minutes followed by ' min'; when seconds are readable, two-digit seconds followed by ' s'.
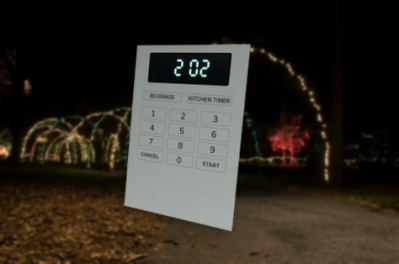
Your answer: 2 h 02 min
